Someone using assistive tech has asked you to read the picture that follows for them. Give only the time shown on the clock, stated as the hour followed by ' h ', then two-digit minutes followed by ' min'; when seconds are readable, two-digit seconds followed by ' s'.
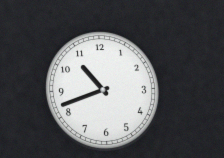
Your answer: 10 h 42 min
